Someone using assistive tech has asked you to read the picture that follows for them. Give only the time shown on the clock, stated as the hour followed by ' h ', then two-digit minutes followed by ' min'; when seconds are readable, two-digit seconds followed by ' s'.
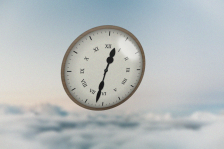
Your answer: 12 h 32 min
